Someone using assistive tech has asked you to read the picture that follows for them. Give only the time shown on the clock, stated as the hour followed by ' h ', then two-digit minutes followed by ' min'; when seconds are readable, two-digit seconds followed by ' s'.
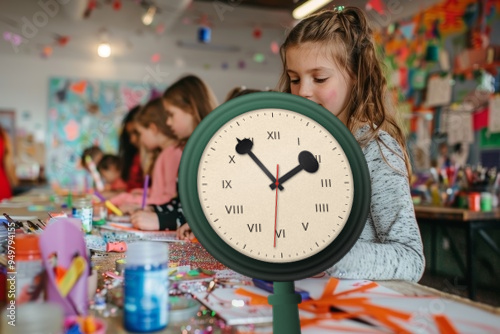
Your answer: 1 h 53 min 31 s
